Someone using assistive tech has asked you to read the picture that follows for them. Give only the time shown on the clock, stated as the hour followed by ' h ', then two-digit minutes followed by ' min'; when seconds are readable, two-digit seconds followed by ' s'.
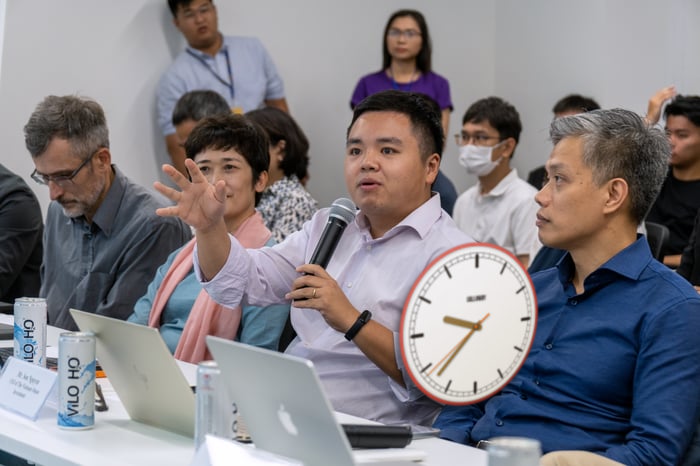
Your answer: 9 h 37 min 39 s
